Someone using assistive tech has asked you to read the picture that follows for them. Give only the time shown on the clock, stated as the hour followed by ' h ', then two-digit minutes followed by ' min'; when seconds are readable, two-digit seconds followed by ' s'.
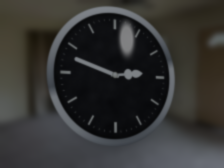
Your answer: 2 h 48 min
